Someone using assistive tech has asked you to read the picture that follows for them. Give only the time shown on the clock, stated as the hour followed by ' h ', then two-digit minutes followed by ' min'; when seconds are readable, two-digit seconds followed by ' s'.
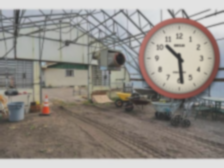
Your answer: 10 h 29 min
